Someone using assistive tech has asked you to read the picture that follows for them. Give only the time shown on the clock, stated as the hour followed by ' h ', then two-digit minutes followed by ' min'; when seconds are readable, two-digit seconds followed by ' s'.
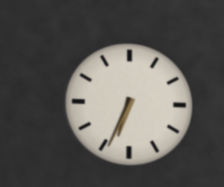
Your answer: 6 h 34 min
